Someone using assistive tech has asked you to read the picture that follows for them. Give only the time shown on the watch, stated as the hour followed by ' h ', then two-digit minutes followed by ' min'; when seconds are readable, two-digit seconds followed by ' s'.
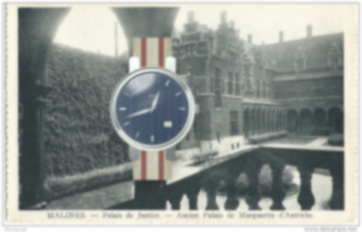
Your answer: 12 h 42 min
